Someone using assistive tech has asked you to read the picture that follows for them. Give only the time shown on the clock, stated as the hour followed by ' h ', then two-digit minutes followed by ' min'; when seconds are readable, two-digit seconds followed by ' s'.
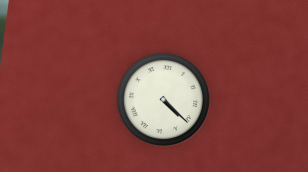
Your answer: 4 h 21 min
